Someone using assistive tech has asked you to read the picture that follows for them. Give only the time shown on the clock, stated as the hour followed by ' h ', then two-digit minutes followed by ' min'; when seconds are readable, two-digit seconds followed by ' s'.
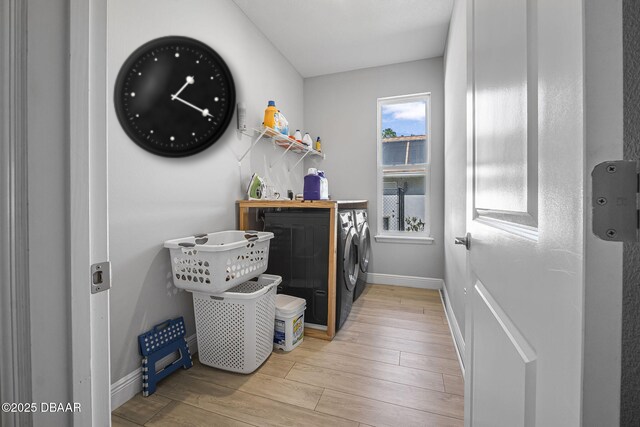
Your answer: 1 h 19 min
